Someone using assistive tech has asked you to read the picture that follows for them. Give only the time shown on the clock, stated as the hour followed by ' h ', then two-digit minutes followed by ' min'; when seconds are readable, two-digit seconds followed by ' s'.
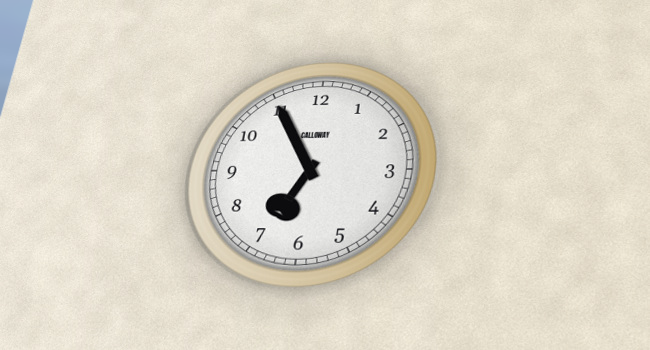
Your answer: 6 h 55 min
